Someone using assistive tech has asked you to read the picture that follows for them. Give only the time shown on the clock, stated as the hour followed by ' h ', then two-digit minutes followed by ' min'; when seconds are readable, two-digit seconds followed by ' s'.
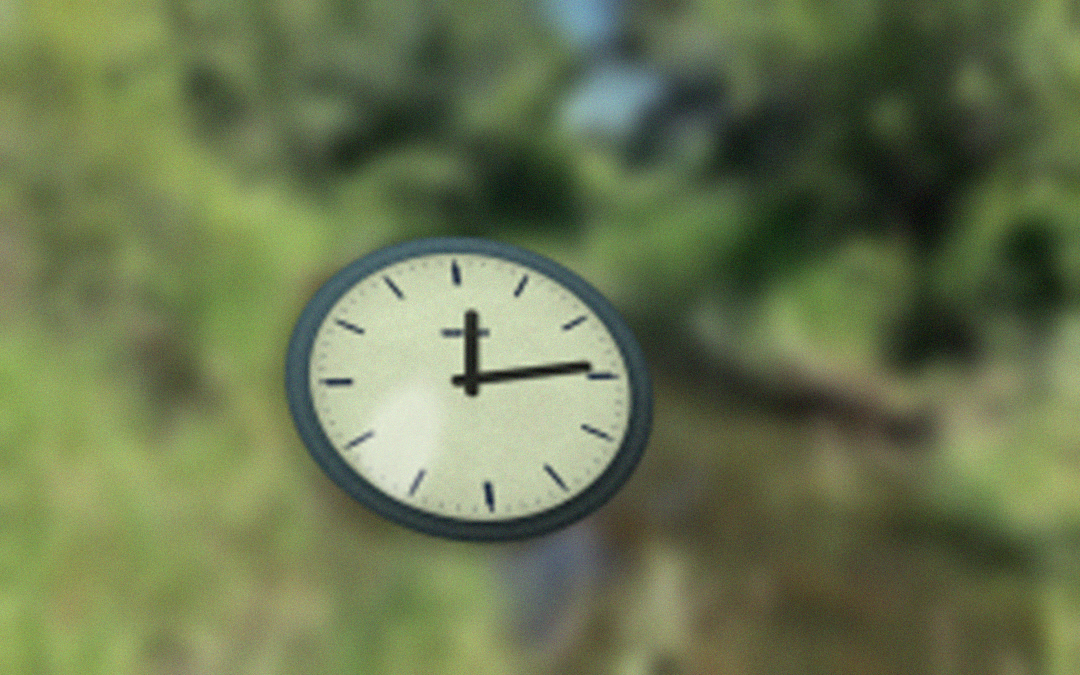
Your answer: 12 h 14 min
